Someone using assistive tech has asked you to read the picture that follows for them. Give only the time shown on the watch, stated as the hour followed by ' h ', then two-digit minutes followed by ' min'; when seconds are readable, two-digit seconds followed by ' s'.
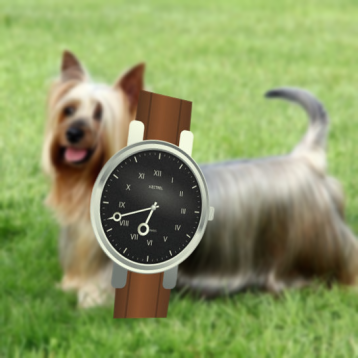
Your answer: 6 h 42 min
